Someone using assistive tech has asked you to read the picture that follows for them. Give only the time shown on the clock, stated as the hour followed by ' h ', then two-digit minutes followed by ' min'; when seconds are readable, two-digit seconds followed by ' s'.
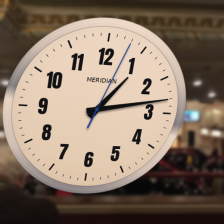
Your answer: 1 h 13 min 03 s
